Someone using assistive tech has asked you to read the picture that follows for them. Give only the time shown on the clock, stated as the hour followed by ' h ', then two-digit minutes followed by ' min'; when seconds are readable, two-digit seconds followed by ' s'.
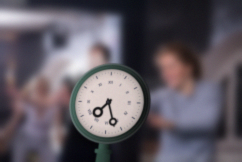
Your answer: 7 h 27 min
